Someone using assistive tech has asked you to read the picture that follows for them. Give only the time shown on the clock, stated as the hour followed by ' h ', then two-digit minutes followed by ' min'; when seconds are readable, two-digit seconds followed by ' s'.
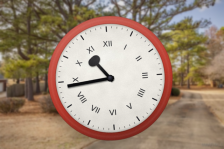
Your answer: 10 h 44 min
